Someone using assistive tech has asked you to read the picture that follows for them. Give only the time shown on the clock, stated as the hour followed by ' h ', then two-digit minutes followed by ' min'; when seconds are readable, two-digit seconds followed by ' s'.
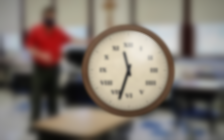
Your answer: 11 h 33 min
